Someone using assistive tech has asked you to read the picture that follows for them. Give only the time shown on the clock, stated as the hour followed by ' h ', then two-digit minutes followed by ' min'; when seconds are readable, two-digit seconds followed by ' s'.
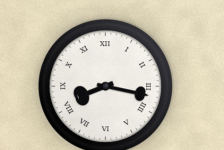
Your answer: 8 h 17 min
